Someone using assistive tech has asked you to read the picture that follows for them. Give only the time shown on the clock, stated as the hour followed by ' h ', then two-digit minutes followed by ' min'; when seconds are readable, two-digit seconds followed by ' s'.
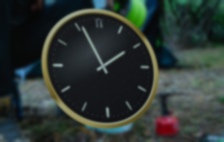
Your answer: 1 h 56 min
